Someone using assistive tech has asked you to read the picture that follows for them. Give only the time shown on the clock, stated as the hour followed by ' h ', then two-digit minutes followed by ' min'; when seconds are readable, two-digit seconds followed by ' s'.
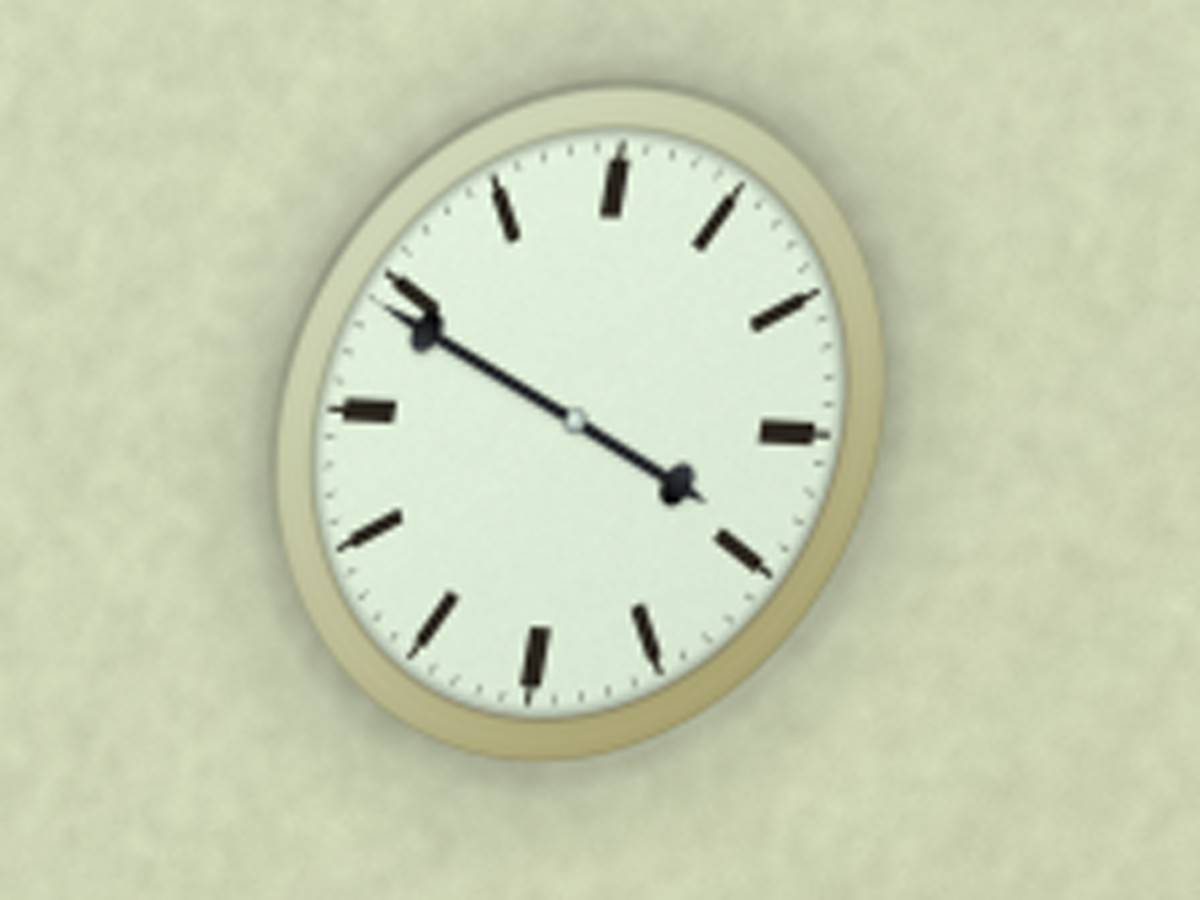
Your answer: 3 h 49 min
